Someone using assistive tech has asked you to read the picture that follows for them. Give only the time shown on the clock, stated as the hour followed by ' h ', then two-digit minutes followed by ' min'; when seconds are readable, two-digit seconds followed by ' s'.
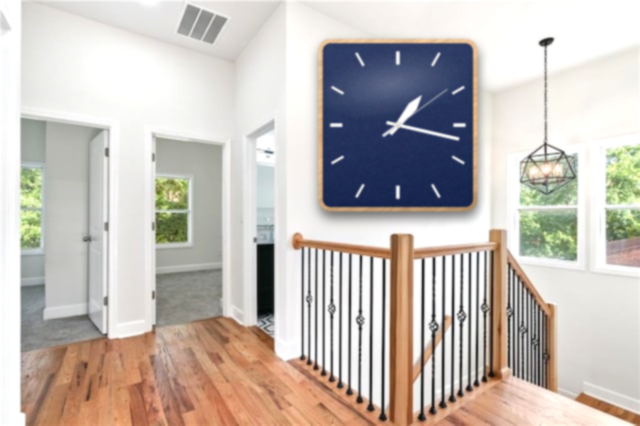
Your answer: 1 h 17 min 09 s
